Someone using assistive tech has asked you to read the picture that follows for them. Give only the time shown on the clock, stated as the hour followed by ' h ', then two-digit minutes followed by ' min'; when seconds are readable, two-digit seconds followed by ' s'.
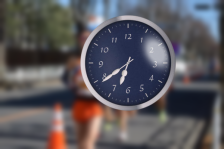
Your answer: 6 h 39 min
